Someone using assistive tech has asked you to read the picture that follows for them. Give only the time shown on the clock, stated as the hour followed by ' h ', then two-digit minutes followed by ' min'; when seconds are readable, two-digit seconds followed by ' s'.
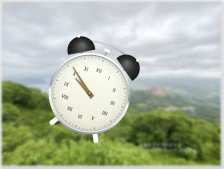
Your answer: 9 h 51 min
